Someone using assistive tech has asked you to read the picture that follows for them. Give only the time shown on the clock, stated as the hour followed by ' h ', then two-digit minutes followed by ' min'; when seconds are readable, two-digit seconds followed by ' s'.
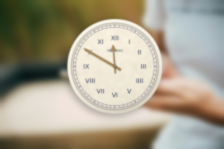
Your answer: 11 h 50 min
